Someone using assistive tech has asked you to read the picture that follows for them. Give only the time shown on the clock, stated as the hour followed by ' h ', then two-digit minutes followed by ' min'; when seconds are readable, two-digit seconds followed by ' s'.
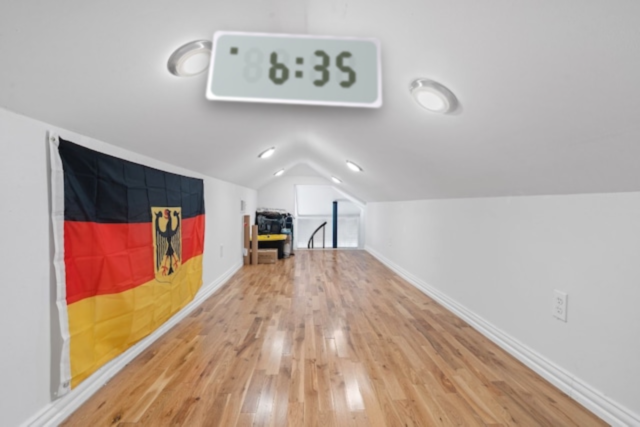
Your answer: 6 h 35 min
